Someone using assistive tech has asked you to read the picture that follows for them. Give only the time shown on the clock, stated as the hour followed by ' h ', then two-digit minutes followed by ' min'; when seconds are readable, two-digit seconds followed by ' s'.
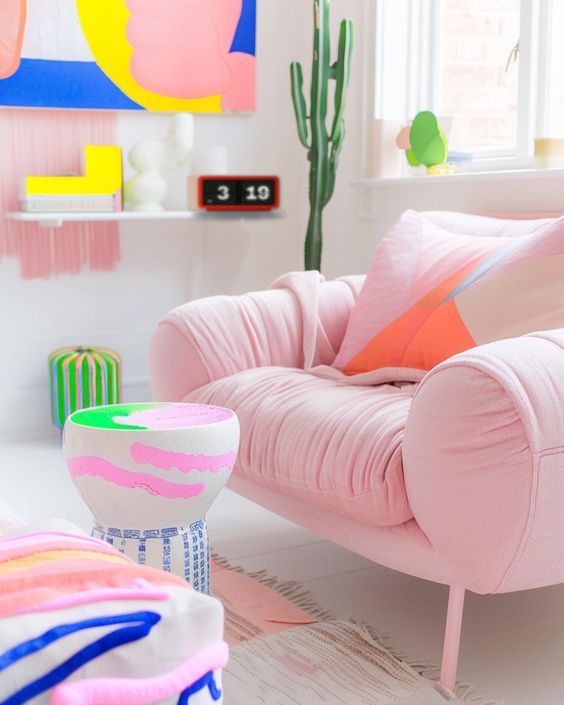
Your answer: 3 h 19 min
